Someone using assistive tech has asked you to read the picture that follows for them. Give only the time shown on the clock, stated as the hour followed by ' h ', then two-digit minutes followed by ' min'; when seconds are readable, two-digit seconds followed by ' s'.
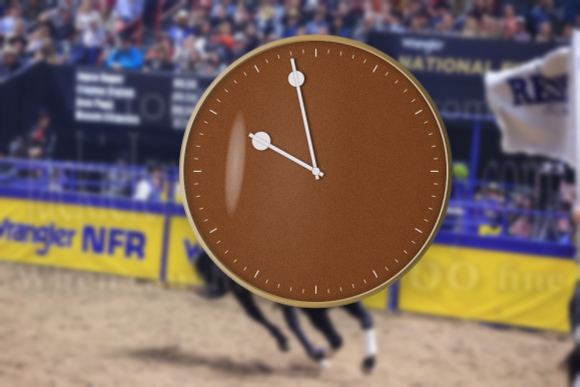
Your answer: 9 h 58 min
